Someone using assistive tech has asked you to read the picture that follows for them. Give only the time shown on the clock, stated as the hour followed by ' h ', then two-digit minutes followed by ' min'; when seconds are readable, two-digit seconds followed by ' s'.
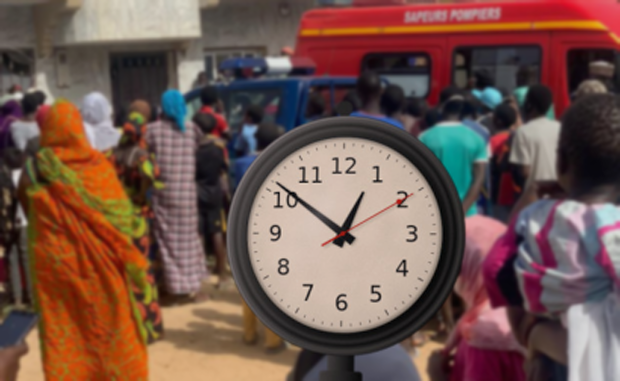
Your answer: 12 h 51 min 10 s
